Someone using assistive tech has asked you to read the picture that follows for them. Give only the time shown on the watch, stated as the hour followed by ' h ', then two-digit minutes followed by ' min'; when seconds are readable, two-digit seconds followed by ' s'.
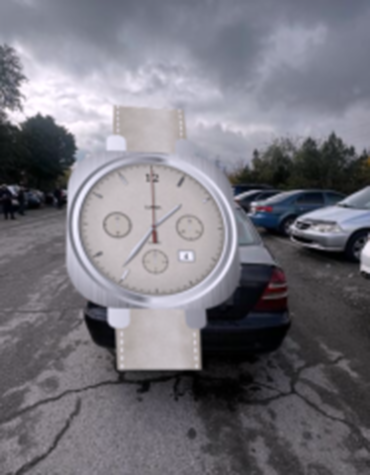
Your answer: 1 h 36 min
